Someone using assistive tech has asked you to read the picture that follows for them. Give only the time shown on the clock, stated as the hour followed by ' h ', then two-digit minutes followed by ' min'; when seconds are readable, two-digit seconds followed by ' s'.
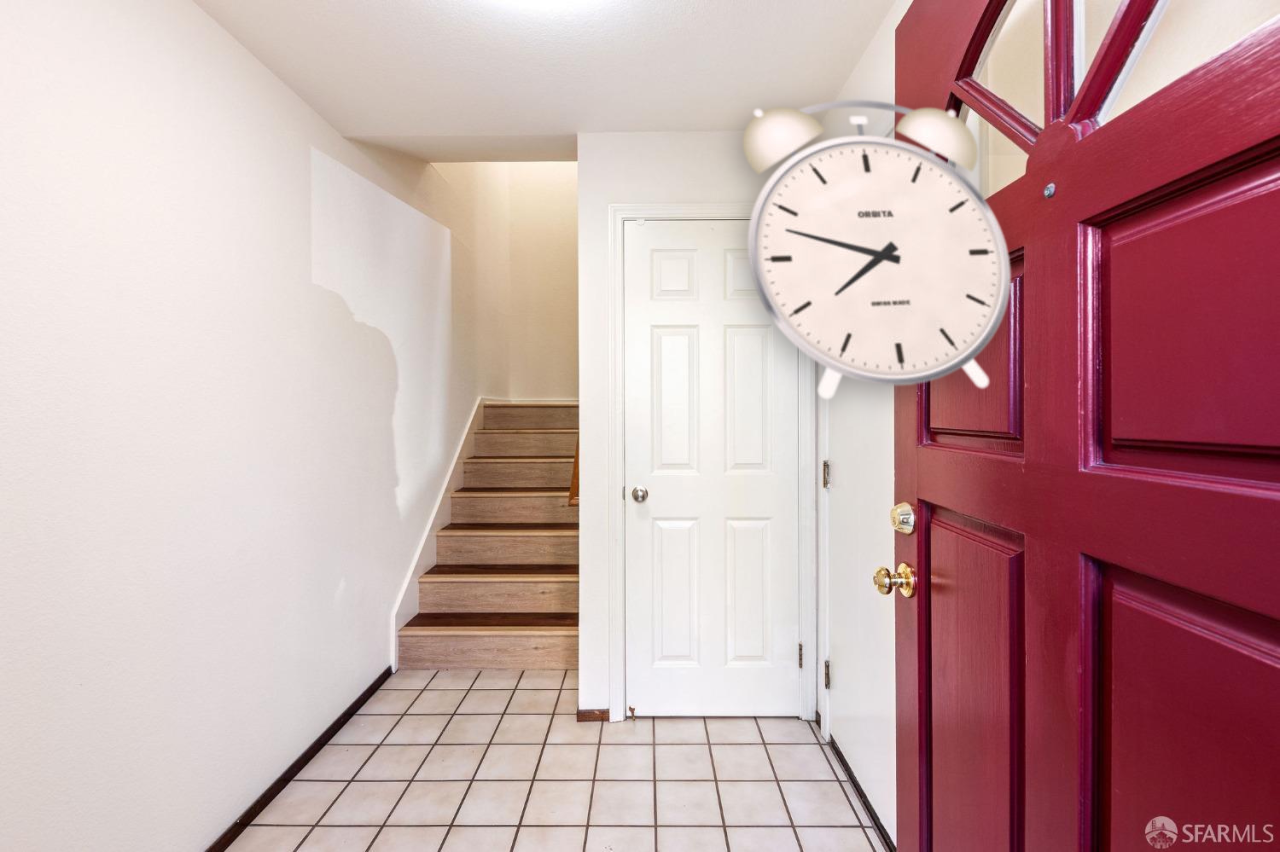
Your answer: 7 h 48 min
